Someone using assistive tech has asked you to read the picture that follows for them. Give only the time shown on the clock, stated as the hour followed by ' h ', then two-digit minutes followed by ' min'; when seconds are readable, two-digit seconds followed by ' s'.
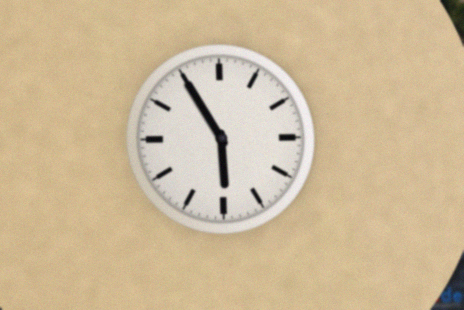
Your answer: 5 h 55 min
